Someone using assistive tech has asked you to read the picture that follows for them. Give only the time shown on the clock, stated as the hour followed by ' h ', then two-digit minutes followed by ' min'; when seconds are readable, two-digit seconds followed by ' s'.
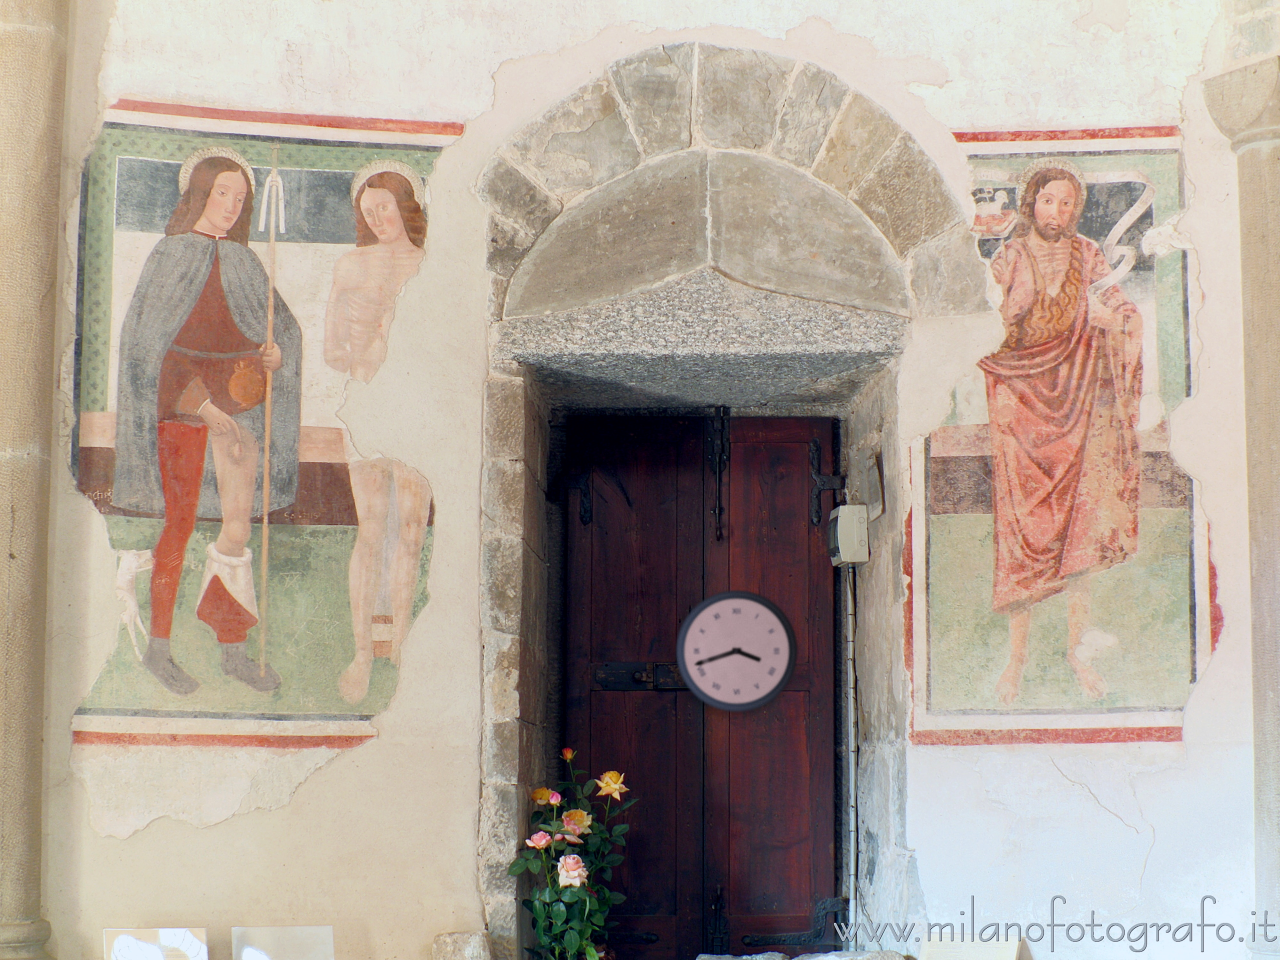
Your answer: 3 h 42 min
